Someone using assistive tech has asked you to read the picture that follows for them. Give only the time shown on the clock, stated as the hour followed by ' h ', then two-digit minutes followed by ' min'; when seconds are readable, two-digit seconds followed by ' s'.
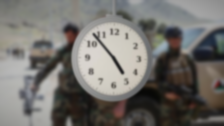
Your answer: 4 h 53 min
